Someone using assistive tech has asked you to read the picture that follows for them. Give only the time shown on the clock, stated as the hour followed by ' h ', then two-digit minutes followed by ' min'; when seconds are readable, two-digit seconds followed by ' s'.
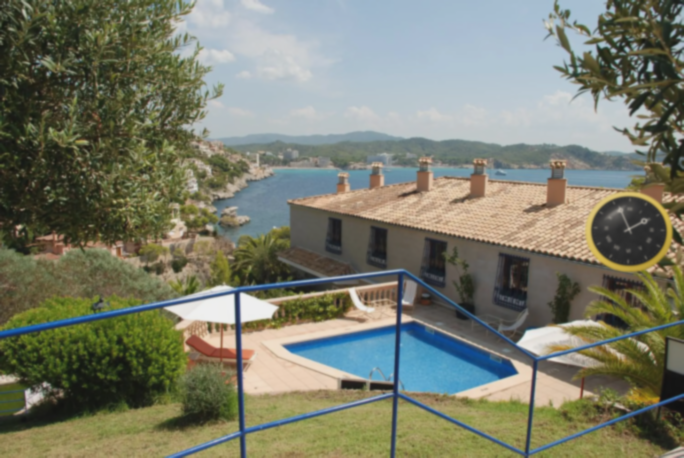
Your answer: 1 h 56 min
